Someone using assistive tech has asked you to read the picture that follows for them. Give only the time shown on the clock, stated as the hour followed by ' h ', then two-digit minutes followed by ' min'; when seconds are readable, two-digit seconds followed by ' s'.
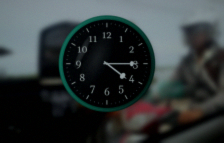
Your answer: 4 h 15 min
